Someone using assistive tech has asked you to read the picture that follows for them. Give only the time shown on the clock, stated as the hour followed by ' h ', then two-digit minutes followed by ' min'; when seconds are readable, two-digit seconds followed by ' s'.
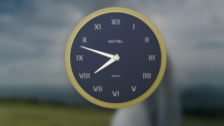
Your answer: 7 h 48 min
